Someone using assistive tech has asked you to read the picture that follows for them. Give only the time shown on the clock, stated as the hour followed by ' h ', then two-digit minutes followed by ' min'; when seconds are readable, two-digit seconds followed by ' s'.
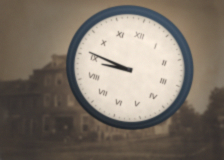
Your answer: 8 h 46 min
